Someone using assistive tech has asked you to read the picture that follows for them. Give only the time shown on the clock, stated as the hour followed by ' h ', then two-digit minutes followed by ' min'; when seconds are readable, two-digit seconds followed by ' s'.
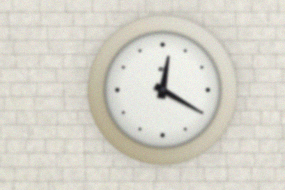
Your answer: 12 h 20 min
